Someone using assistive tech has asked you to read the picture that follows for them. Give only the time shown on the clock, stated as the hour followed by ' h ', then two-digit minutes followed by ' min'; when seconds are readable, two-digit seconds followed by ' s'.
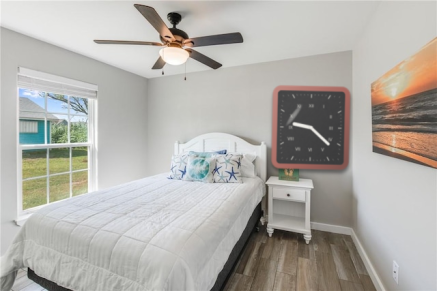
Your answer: 9 h 22 min
